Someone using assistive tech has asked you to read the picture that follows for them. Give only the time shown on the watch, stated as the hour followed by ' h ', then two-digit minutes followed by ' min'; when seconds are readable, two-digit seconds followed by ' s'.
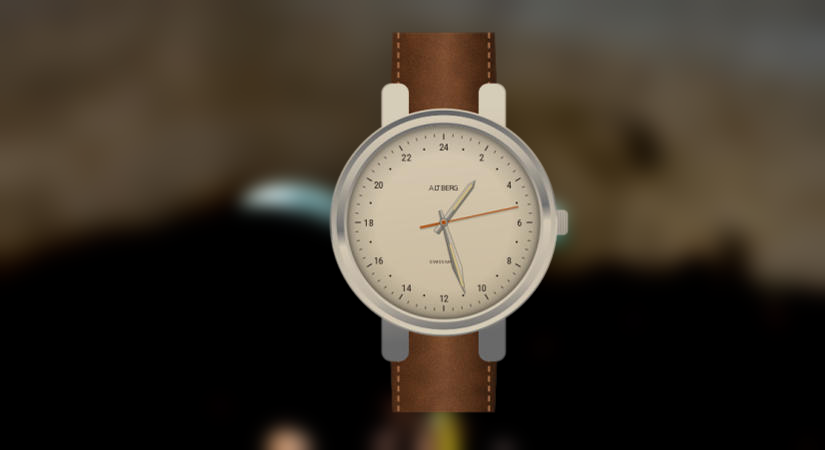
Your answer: 2 h 27 min 13 s
